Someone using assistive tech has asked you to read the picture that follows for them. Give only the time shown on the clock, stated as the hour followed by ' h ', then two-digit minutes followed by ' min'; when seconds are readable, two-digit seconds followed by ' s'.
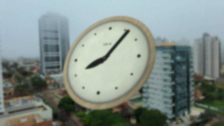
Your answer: 8 h 06 min
